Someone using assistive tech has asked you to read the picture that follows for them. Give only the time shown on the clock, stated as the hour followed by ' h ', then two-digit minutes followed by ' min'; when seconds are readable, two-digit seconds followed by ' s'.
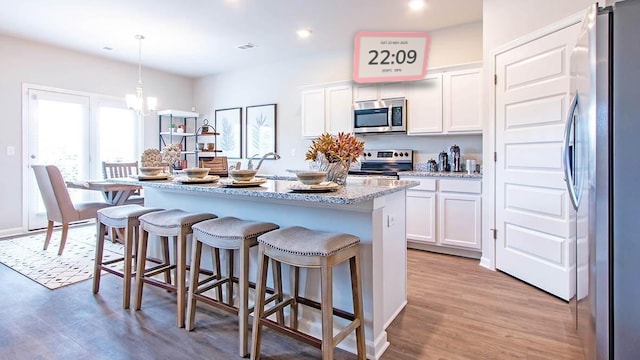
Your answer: 22 h 09 min
